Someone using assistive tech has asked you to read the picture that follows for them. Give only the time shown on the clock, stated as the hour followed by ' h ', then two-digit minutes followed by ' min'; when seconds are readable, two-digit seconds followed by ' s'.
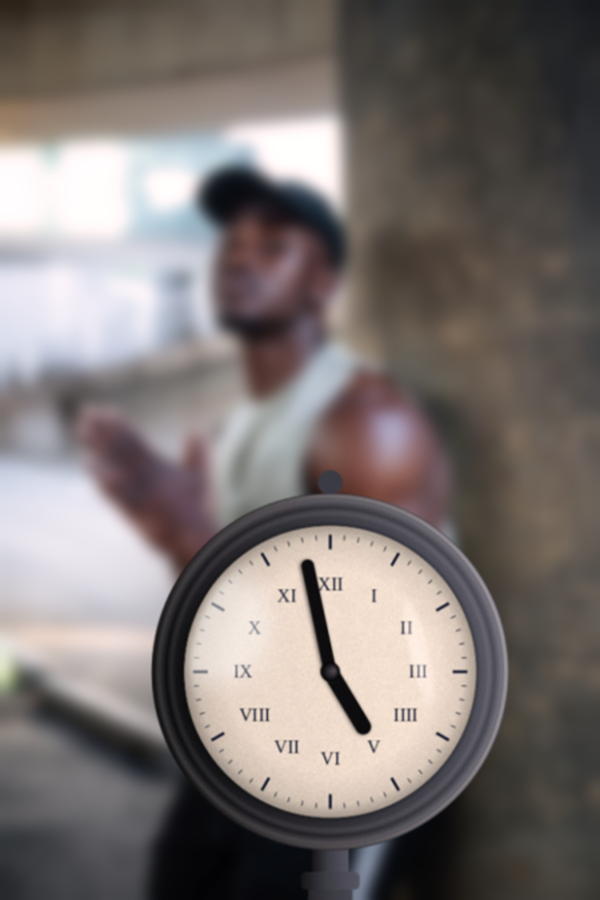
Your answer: 4 h 58 min
